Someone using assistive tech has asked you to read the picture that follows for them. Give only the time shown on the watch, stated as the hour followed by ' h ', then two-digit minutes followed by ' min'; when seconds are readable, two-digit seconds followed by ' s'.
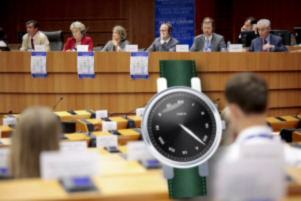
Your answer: 4 h 22 min
